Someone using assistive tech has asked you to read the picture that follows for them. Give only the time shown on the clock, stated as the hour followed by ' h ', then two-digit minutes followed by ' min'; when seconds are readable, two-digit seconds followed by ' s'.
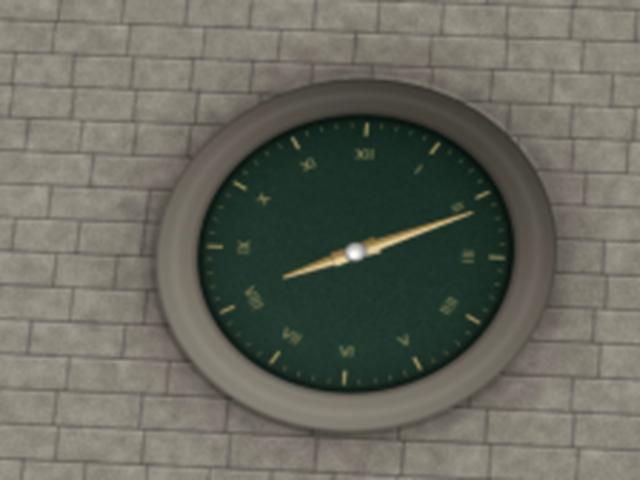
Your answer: 8 h 11 min
